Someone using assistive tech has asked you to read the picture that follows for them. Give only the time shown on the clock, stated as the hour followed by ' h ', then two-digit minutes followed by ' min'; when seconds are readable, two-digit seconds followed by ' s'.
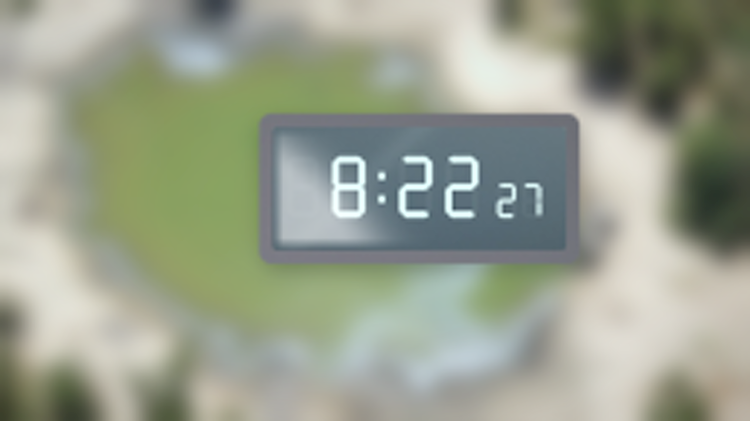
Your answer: 8 h 22 min 27 s
